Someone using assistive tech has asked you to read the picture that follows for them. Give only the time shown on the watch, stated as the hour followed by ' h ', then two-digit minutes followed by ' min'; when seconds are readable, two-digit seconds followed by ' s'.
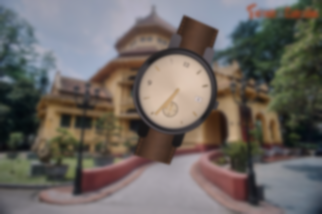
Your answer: 6 h 34 min
